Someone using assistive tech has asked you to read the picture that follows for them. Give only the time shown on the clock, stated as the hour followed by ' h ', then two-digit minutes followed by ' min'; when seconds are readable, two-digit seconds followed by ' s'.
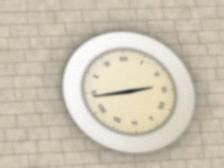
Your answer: 2 h 44 min
